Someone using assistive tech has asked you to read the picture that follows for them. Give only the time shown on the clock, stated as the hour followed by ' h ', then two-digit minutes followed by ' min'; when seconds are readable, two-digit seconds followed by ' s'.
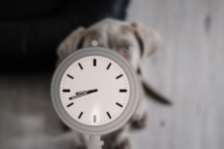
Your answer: 8 h 42 min
